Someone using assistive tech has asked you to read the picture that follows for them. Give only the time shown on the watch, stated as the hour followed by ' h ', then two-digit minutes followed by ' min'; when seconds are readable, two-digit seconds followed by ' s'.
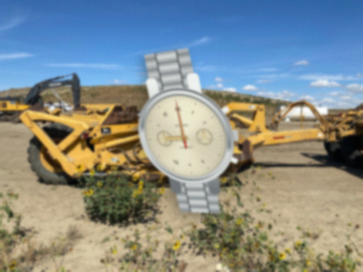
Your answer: 9 h 00 min
